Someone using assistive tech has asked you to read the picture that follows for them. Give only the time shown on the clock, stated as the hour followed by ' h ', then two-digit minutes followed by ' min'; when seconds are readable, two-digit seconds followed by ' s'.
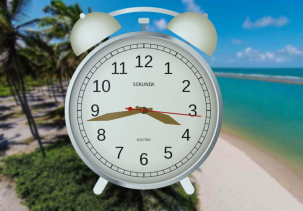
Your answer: 3 h 43 min 16 s
